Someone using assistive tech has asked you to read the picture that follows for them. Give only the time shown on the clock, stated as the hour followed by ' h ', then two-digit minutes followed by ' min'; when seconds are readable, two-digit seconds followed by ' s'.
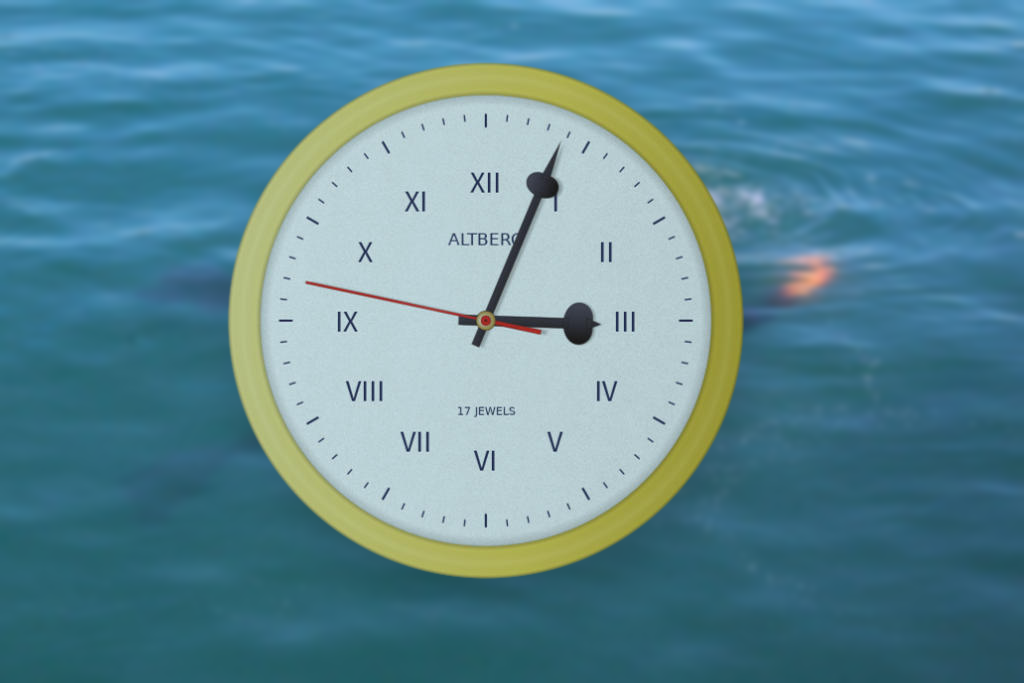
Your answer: 3 h 03 min 47 s
